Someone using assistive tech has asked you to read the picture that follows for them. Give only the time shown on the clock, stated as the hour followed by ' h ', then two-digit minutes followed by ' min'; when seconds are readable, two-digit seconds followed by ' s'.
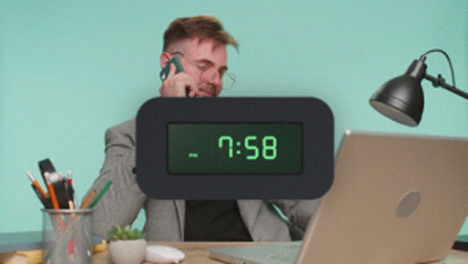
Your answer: 7 h 58 min
